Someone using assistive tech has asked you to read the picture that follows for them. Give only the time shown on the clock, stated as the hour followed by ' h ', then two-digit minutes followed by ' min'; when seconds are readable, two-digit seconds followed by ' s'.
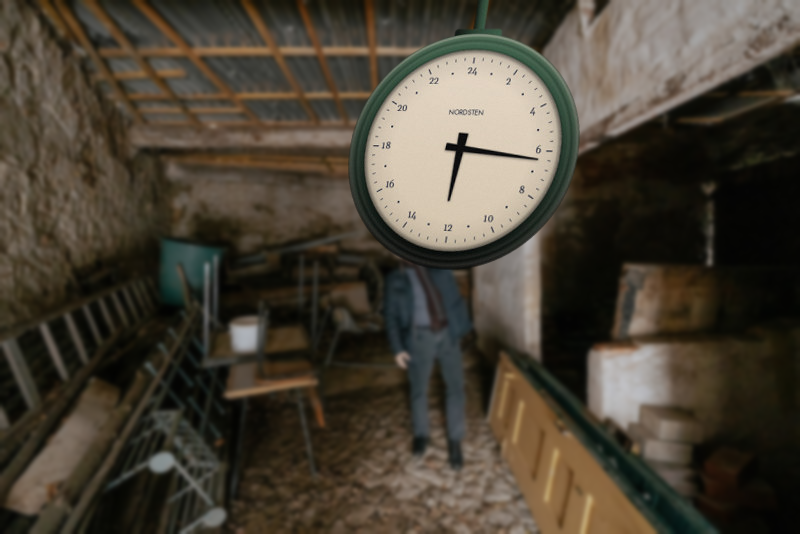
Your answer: 12 h 16 min
